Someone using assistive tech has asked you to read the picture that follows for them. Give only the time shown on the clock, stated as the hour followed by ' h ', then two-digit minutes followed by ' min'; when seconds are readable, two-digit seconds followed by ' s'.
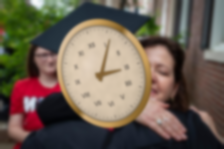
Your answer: 3 h 06 min
